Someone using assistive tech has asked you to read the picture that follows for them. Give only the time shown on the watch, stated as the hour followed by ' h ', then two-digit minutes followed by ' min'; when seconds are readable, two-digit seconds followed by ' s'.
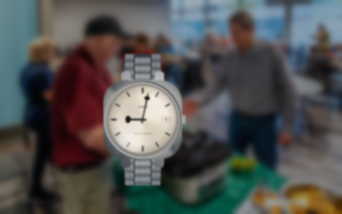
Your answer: 9 h 02 min
